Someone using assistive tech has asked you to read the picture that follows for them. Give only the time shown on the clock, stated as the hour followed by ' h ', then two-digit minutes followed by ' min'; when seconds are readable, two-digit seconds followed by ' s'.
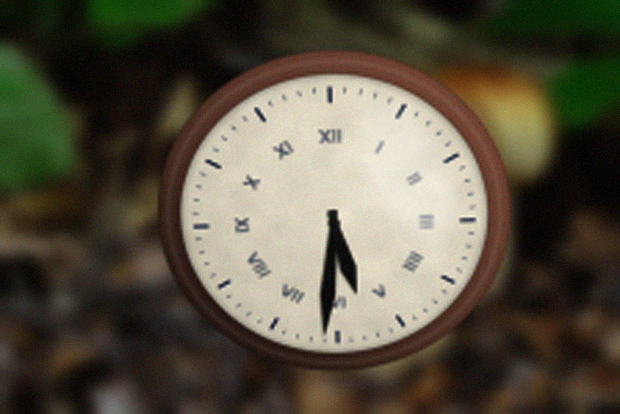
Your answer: 5 h 31 min
